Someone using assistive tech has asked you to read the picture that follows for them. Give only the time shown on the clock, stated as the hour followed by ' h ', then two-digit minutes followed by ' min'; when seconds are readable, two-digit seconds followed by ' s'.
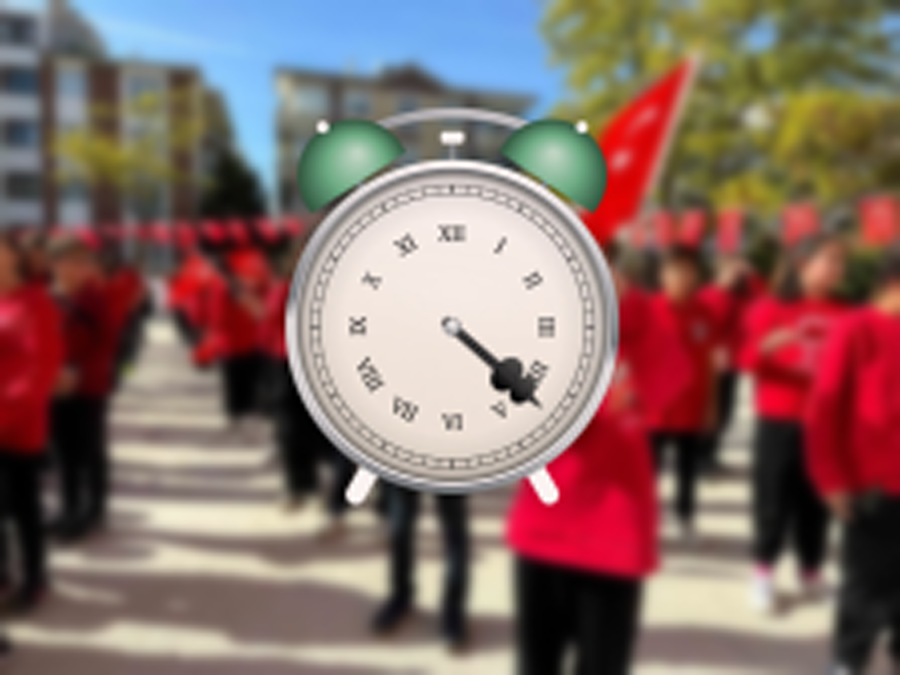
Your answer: 4 h 22 min
